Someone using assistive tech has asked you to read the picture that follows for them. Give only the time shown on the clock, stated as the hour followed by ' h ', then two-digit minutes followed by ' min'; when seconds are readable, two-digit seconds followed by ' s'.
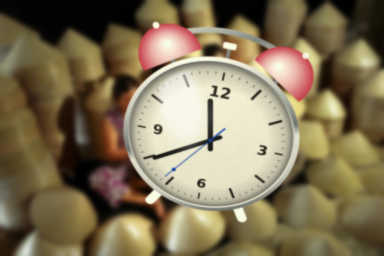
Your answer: 11 h 39 min 36 s
